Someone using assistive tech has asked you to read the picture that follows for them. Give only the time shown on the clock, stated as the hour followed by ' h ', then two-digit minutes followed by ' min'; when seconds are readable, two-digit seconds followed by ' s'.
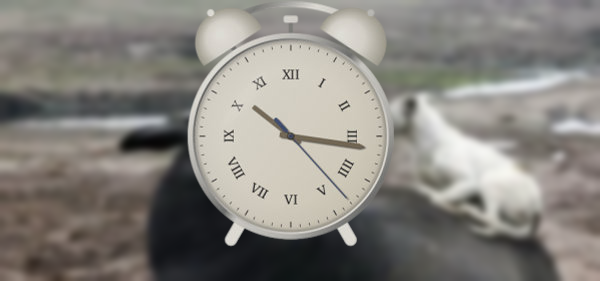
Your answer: 10 h 16 min 23 s
